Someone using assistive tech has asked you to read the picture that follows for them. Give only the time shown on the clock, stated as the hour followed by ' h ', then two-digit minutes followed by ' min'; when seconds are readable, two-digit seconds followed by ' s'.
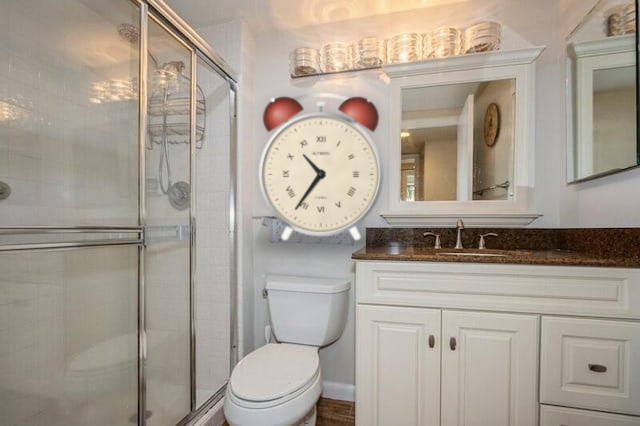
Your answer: 10 h 36 min
